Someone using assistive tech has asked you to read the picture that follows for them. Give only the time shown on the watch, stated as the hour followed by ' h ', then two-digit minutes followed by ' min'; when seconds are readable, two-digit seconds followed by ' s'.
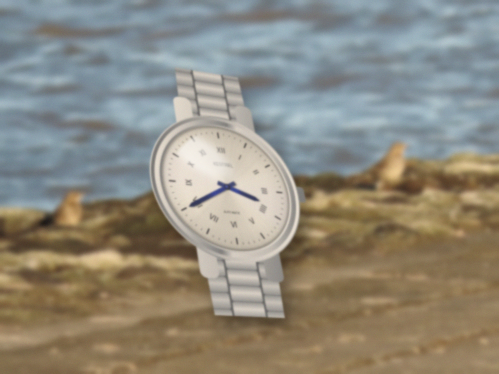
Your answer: 3 h 40 min
